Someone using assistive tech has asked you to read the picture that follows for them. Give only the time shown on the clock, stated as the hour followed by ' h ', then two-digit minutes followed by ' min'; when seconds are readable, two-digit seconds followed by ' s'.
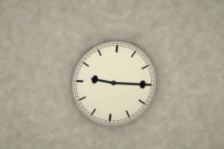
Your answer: 9 h 15 min
